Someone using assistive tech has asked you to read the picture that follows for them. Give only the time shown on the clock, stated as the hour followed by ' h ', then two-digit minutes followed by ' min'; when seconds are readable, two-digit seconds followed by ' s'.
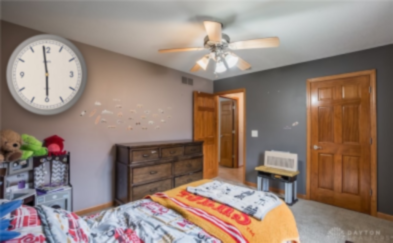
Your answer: 5 h 59 min
